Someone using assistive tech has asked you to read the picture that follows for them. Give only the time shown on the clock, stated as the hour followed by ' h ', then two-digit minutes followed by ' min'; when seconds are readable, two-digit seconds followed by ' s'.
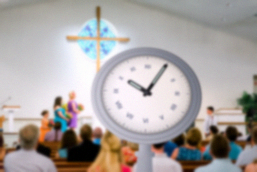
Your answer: 10 h 05 min
